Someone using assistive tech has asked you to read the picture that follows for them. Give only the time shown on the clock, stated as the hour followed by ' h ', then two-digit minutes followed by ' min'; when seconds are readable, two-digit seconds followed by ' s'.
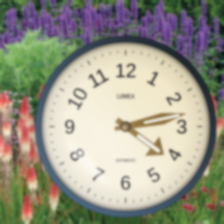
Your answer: 4 h 13 min
